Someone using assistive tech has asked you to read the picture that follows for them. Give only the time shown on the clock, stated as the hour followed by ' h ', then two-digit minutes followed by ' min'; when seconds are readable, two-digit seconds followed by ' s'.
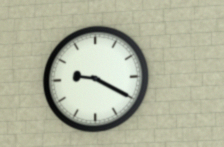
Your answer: 9 h 20 min
